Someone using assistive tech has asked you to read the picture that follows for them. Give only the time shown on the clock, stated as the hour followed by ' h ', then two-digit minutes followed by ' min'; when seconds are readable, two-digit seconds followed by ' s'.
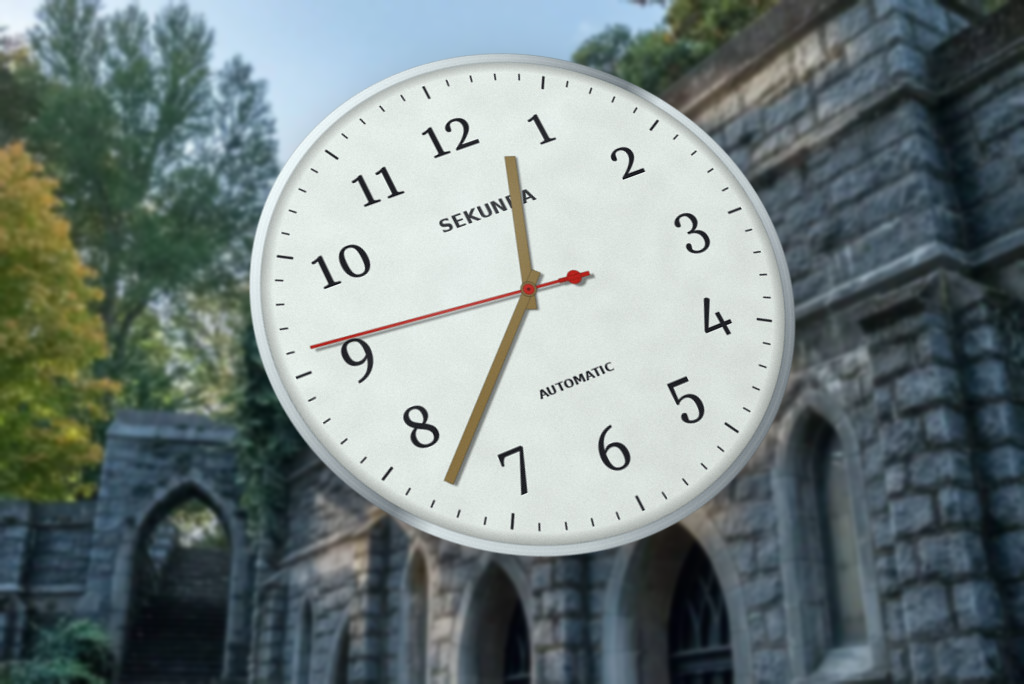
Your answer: 12 h 37 min 46 s
